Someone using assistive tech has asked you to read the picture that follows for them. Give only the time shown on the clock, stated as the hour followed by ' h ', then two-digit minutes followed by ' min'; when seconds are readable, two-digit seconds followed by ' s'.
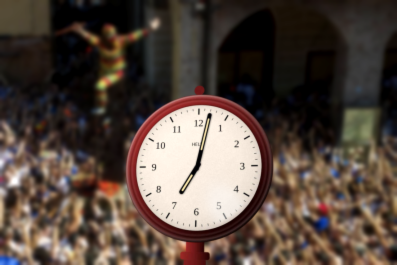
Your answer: 7 h 02 min
